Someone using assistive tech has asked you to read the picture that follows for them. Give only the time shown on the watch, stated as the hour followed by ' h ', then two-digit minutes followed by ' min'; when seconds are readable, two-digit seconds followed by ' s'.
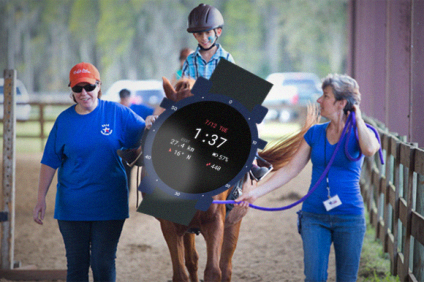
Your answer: 1 h 37 min
